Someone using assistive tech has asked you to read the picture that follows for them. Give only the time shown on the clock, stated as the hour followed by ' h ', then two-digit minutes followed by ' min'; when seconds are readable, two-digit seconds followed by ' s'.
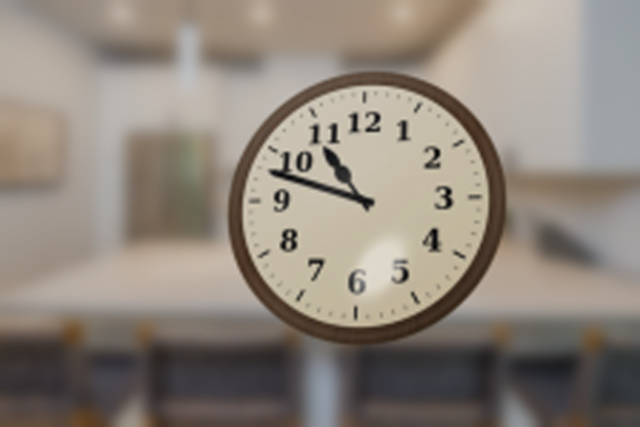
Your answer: 10 h 48 min
